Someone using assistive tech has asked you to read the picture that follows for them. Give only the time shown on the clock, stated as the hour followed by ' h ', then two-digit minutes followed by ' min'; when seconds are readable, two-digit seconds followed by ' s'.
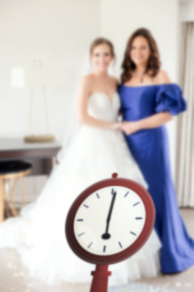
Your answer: 6 h 01 min
